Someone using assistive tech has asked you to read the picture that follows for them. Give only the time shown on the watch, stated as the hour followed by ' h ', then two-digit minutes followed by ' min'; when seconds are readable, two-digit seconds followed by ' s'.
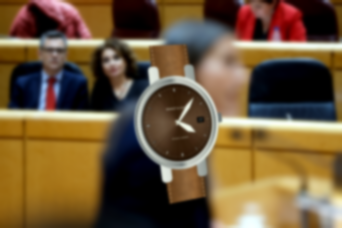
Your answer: 4 h 07 min
